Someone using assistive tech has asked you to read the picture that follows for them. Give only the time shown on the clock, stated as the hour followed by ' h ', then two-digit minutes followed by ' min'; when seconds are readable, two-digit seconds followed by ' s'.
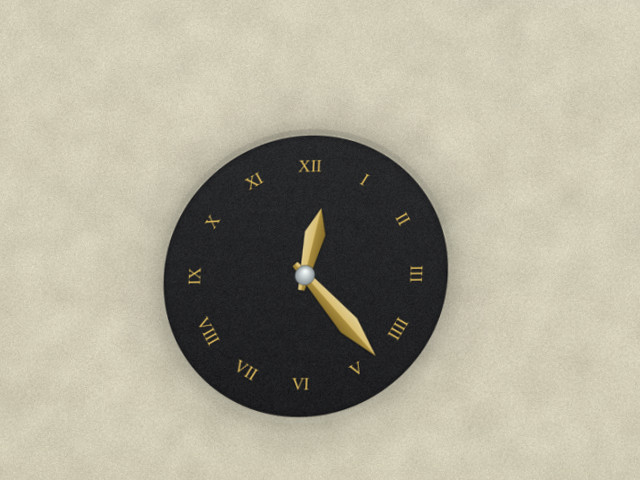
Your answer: 12 h 23 min
